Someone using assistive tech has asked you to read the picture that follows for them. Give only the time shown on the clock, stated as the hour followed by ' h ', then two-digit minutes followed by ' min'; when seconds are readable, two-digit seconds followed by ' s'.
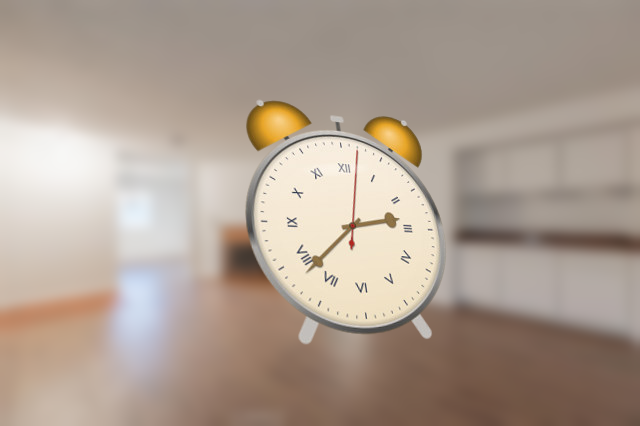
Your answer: 2 h 38 min 02 s
